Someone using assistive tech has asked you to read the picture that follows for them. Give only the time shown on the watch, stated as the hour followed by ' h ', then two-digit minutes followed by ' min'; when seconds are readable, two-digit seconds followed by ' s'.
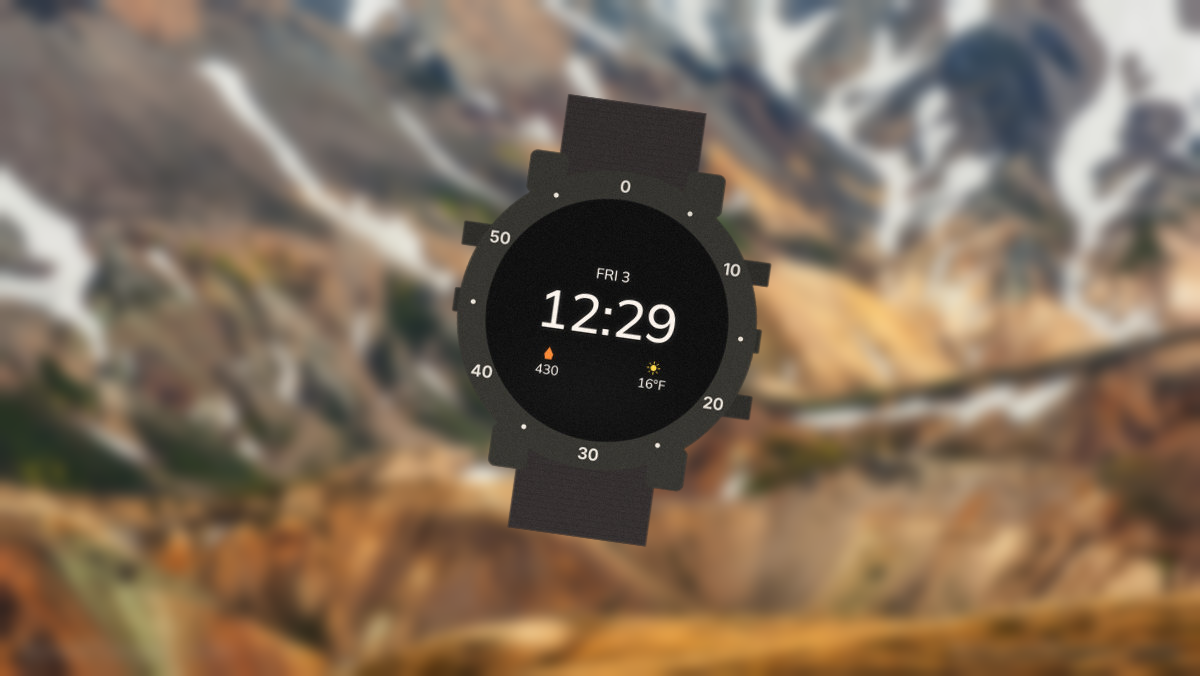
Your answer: 12 h 29 min
